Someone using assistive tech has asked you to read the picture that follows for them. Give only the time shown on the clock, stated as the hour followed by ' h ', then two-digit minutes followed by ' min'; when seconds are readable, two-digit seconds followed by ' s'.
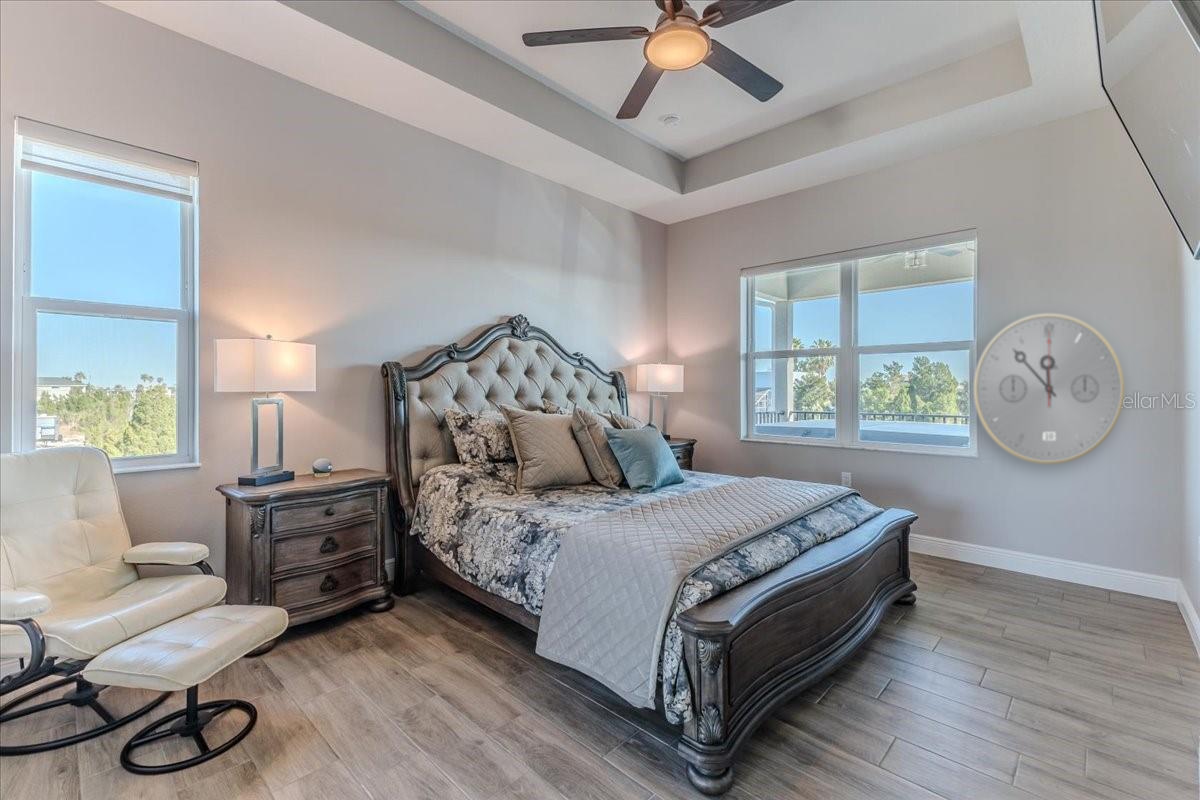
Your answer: 11 h 53 min
